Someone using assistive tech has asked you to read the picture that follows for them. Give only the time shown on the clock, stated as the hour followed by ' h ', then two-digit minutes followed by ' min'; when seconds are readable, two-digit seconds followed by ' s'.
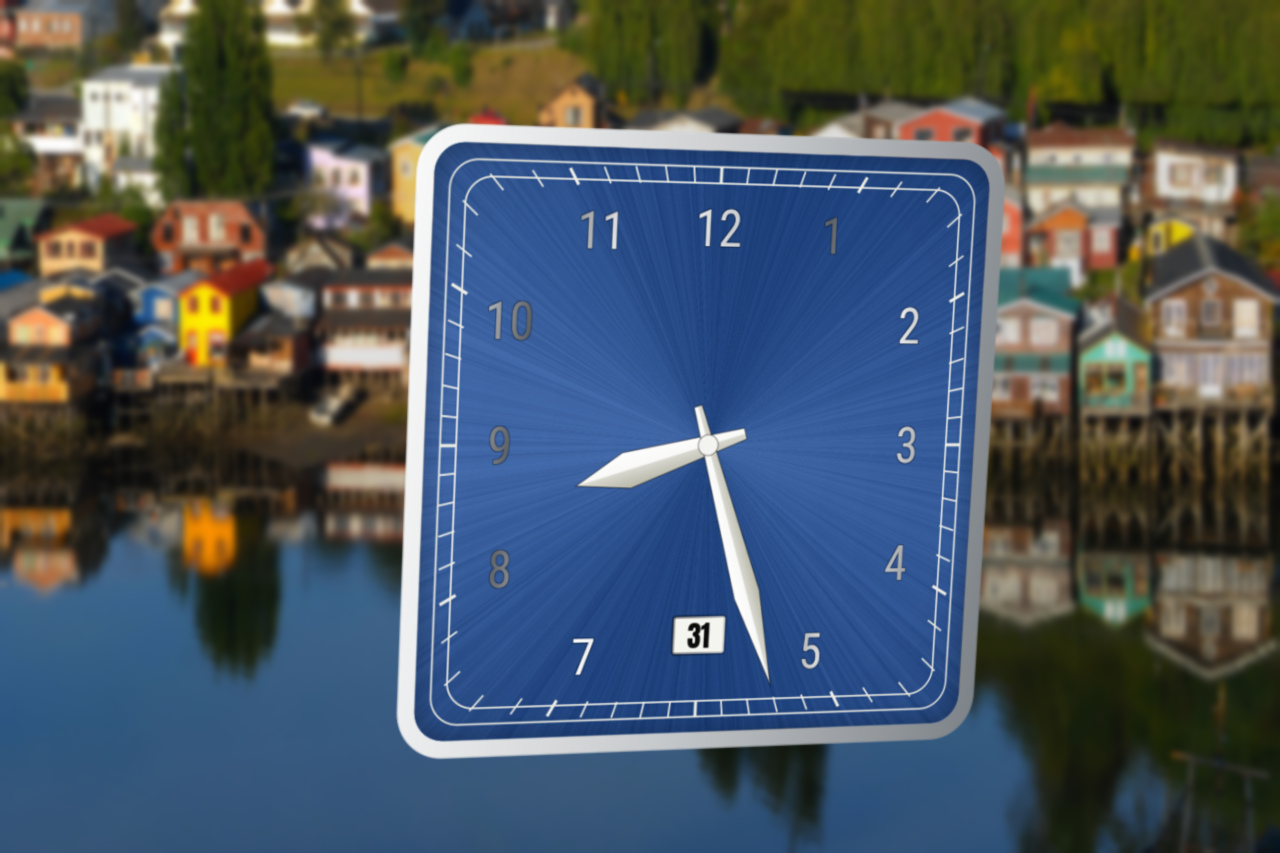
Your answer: 8 h 27 min
